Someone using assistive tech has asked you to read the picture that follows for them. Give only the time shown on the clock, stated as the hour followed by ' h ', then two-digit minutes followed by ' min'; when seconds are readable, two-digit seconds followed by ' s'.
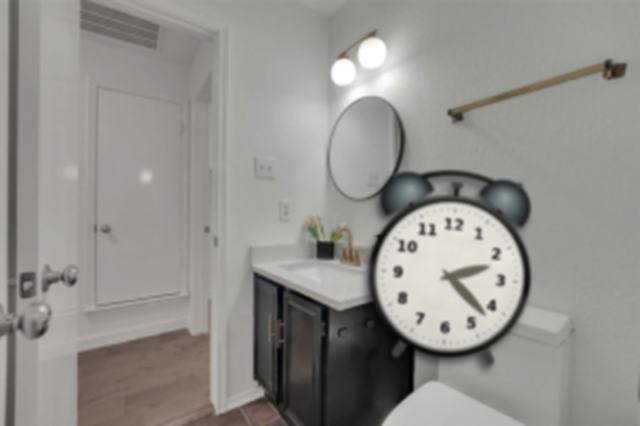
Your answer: 2 h 22 min
